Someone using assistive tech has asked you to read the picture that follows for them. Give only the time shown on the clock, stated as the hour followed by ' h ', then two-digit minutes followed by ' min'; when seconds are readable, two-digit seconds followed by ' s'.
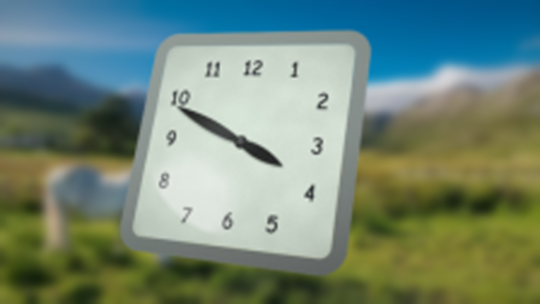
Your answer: 3 h 49 min
